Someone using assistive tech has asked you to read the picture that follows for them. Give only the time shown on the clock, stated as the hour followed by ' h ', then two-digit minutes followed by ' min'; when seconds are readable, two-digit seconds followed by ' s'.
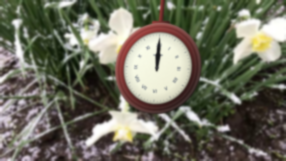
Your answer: 12 h 00 min
